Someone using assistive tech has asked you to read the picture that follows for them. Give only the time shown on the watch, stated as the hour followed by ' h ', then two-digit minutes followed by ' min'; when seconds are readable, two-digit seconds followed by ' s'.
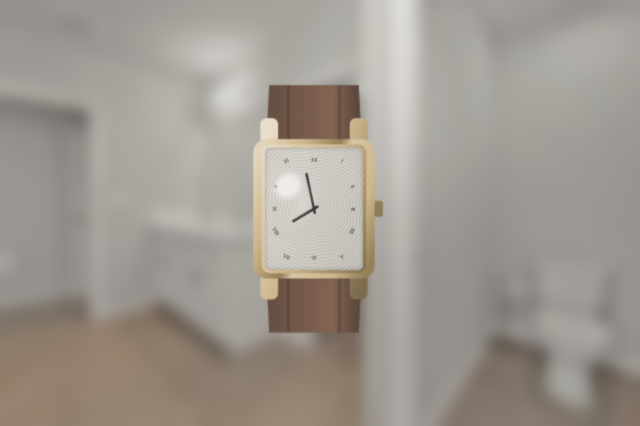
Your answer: 7 h 58 min
